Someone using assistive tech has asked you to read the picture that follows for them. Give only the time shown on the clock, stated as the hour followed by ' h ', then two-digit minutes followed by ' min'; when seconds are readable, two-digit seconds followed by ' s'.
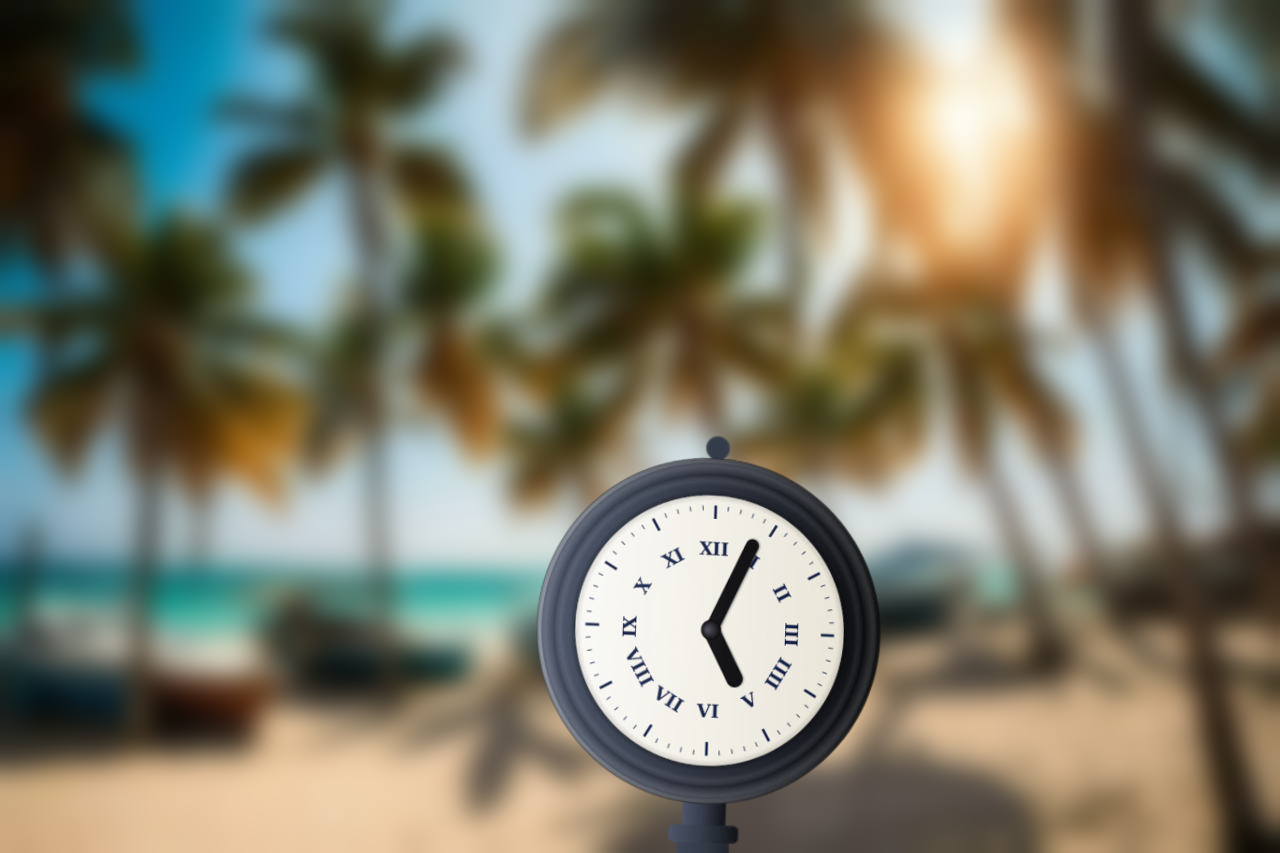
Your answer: 5 h 04 min
